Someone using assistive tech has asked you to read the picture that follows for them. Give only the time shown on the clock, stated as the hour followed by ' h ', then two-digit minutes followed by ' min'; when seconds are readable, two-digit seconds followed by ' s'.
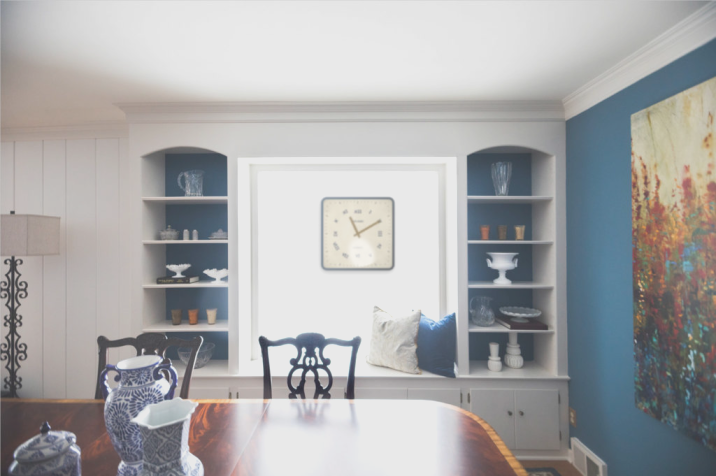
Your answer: 11 h 10 min
